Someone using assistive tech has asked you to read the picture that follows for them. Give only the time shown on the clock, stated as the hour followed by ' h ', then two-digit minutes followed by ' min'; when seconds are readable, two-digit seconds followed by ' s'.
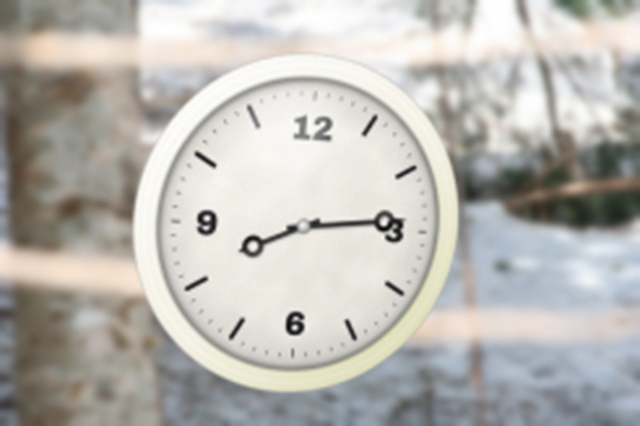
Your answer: 8 h 14 min
